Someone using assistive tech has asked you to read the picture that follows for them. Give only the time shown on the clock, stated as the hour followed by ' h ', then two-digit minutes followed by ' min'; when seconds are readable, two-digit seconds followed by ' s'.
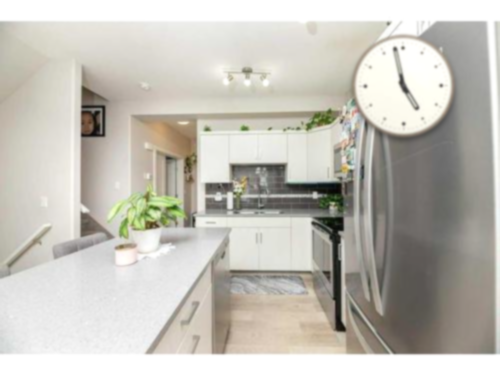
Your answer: 4 h 58 min
